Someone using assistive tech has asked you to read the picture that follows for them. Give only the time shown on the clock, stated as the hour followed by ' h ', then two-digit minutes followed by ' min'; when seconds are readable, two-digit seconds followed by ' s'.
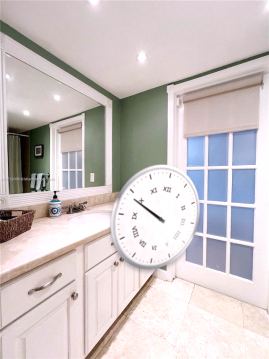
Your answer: 9 h 49 min
